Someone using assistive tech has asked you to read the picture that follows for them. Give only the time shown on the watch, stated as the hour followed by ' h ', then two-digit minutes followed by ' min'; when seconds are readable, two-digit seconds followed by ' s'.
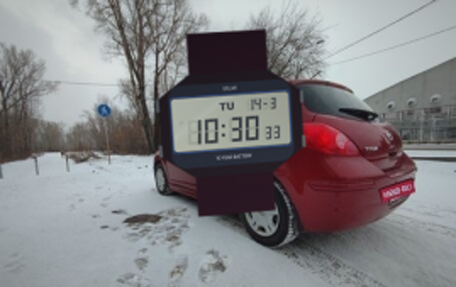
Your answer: 10 h 30 min 33 s
